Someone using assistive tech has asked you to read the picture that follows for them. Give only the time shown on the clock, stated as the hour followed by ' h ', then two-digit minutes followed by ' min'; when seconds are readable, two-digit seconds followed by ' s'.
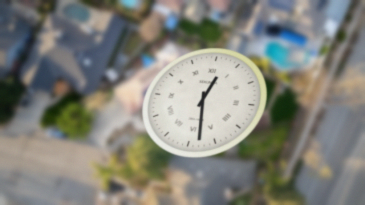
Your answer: 12 h 28 min
